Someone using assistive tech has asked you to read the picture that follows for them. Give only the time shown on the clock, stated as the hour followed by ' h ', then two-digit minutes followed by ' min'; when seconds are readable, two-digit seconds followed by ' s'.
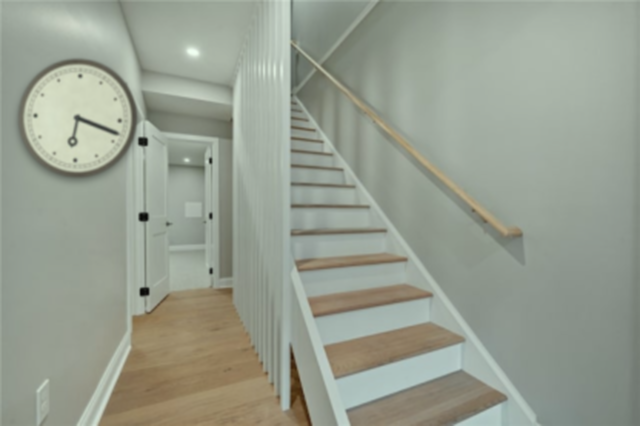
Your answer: 6 h 18 min
